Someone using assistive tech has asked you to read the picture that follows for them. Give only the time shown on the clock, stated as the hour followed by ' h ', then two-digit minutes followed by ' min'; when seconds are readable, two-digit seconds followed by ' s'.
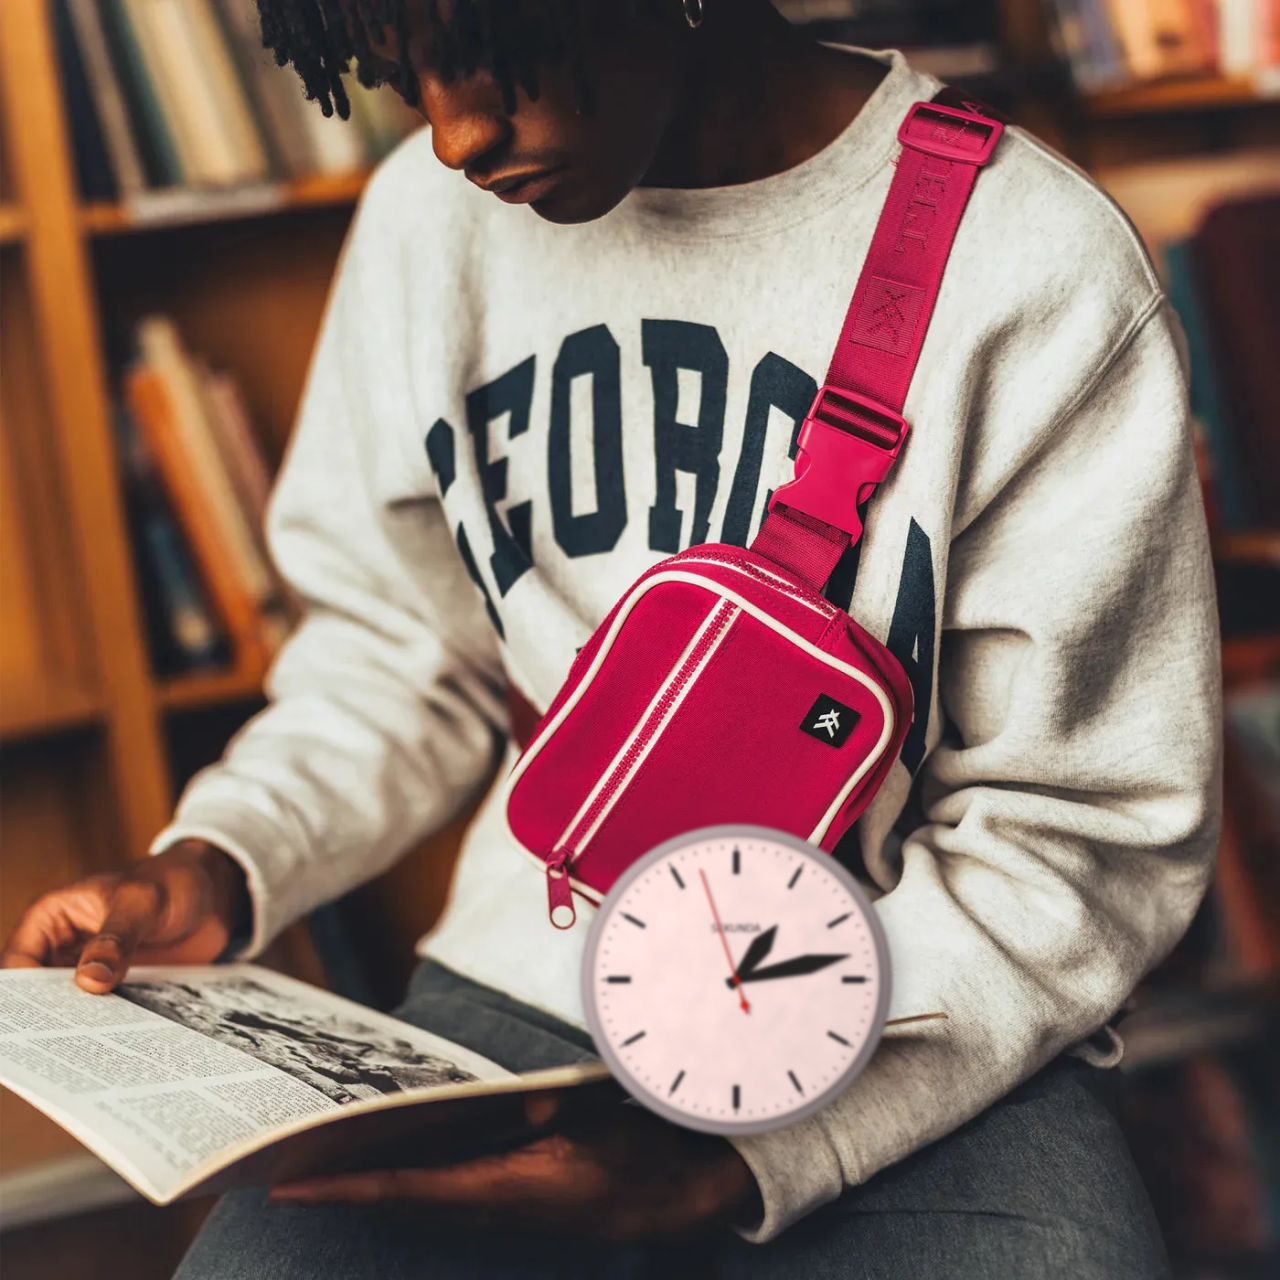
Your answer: 1 h 12 min 57 s
